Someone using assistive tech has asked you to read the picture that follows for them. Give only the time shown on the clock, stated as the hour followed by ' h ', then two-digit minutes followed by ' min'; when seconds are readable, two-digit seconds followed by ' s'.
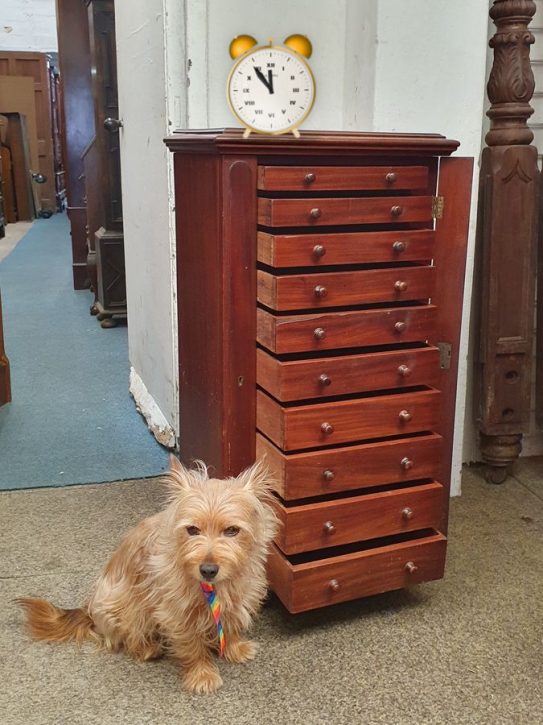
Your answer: 11 h 54 min
